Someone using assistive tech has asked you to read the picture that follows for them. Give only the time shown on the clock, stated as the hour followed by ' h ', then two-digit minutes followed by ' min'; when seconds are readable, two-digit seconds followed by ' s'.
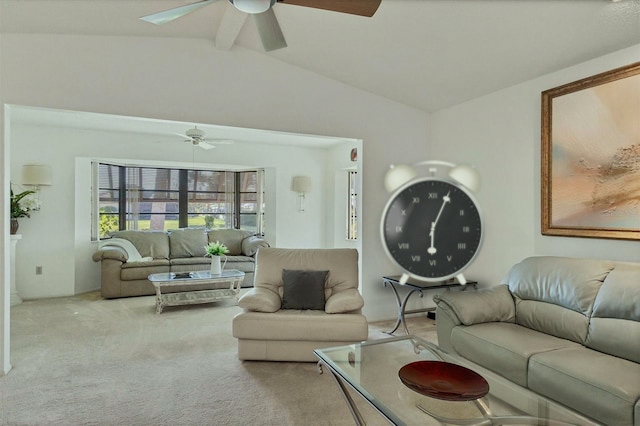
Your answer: 6 h 04 min
